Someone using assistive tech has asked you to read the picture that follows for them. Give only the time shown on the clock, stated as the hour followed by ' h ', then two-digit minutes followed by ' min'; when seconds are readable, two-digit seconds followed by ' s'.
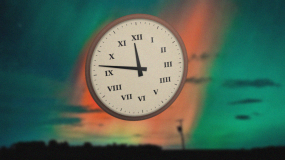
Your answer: 11 h 47 min
